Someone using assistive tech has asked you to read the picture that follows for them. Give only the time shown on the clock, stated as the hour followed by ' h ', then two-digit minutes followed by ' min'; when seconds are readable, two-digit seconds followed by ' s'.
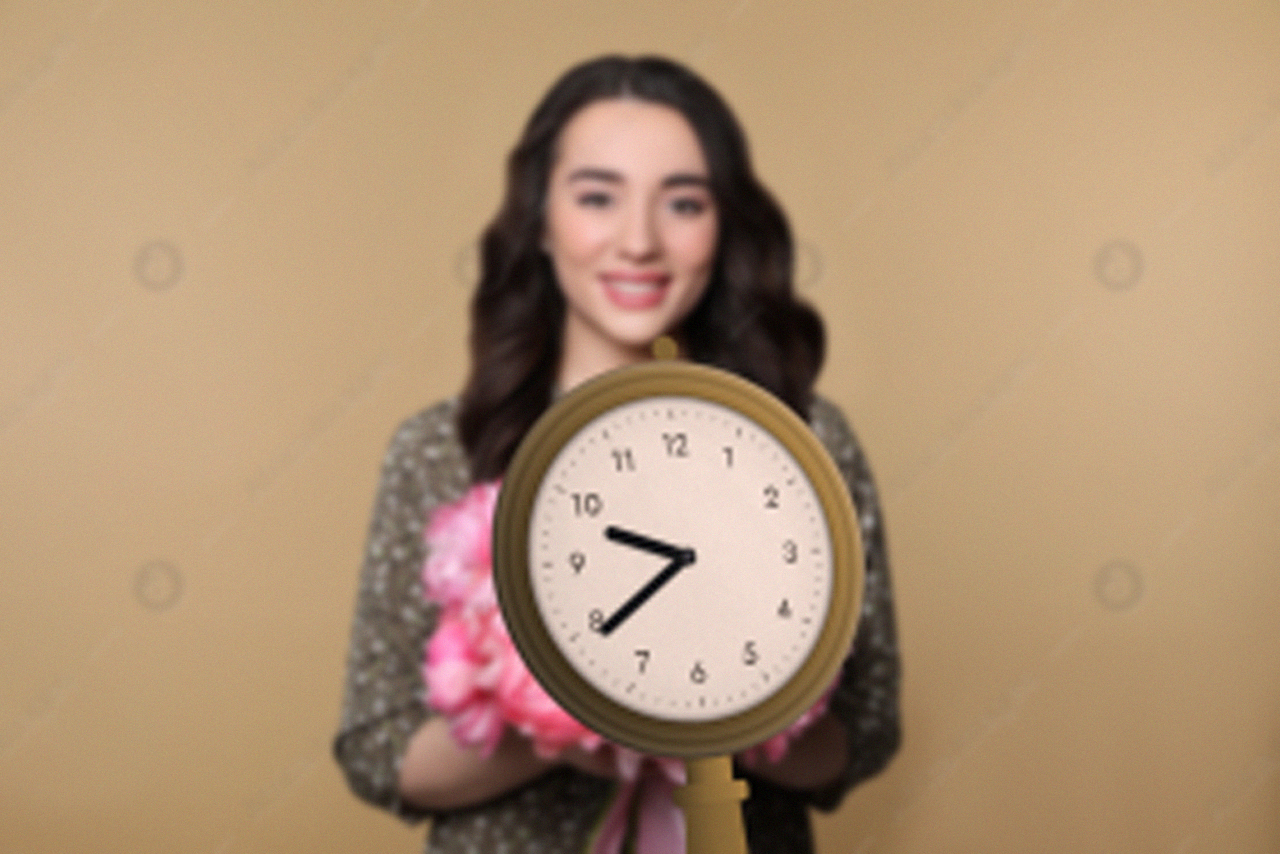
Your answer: 9 h 39 min
